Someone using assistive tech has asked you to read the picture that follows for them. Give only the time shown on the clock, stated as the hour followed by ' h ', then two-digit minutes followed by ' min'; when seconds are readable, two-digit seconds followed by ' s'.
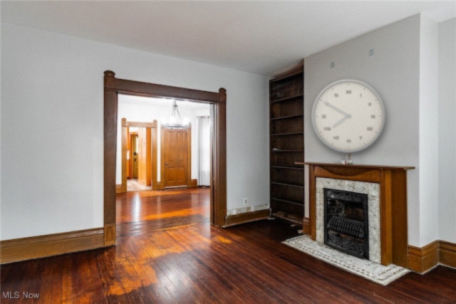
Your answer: 7 h 50 min
